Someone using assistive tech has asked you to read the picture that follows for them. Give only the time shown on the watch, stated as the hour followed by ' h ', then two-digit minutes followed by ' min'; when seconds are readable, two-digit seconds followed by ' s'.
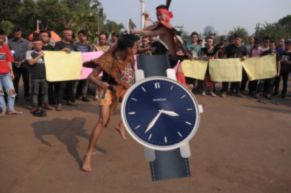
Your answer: 3 h 37 min
